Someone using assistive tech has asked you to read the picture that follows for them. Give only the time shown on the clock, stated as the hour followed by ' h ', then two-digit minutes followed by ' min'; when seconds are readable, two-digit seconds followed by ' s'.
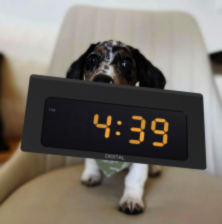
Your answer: 4 h 39 min
